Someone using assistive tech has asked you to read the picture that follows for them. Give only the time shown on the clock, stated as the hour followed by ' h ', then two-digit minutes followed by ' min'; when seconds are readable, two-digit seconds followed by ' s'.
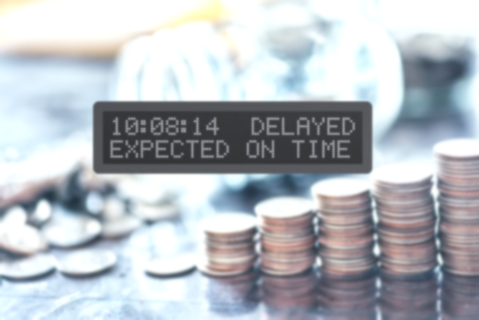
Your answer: 10 h 08 min 14 s
